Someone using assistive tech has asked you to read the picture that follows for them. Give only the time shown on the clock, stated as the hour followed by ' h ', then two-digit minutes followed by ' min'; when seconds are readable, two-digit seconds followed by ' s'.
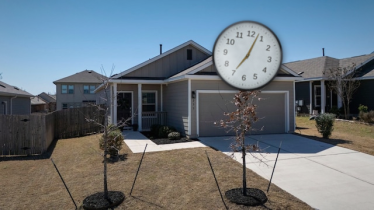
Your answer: 7 h 03 min
